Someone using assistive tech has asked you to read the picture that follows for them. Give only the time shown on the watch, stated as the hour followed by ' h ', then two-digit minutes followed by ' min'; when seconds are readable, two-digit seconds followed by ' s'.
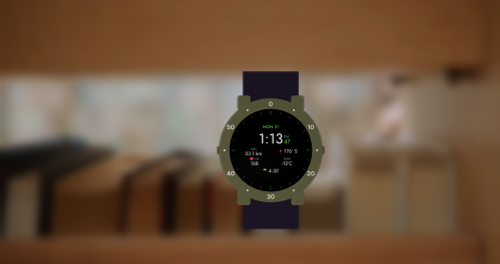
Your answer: 1 h 13 min
